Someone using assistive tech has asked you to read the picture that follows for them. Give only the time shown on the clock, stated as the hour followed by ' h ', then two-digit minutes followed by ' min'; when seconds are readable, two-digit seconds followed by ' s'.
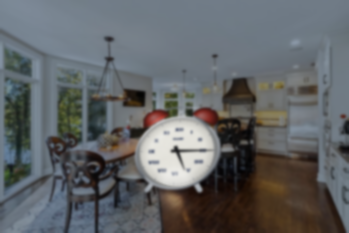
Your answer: 5 h 15 min
